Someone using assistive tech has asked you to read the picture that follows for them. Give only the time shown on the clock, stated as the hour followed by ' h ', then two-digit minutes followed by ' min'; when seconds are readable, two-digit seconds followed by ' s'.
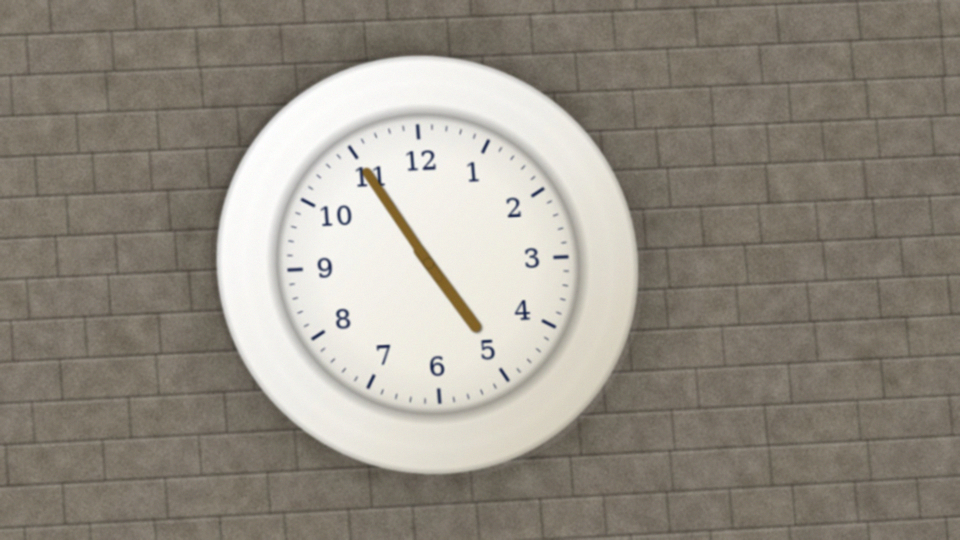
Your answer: 4 h 55 min
